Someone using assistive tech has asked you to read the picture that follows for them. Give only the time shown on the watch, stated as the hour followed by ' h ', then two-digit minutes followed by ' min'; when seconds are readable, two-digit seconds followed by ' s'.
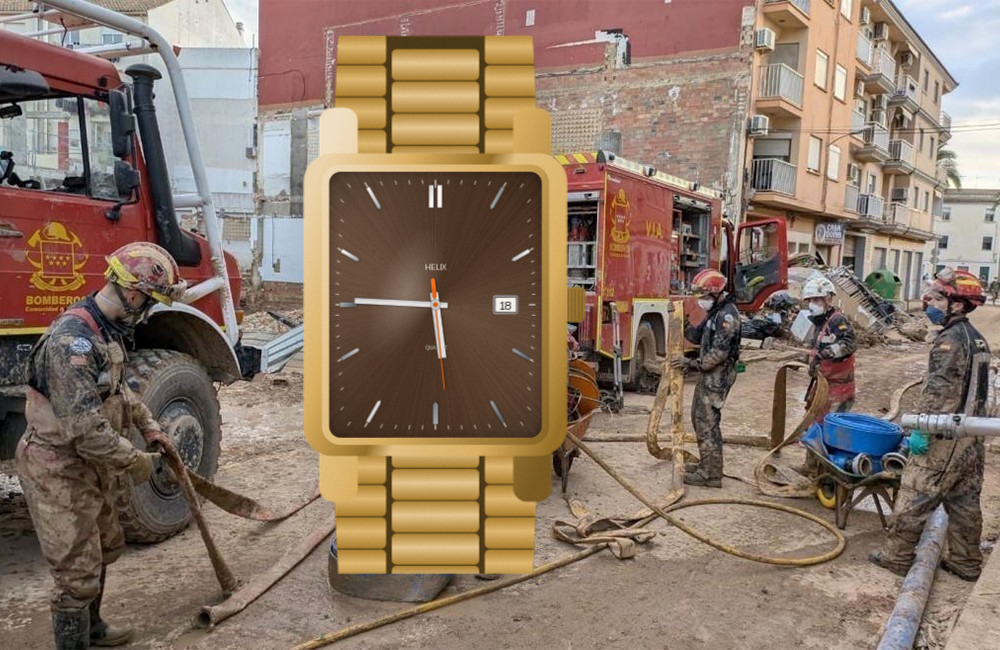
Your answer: 5 h 45 min 29 s
